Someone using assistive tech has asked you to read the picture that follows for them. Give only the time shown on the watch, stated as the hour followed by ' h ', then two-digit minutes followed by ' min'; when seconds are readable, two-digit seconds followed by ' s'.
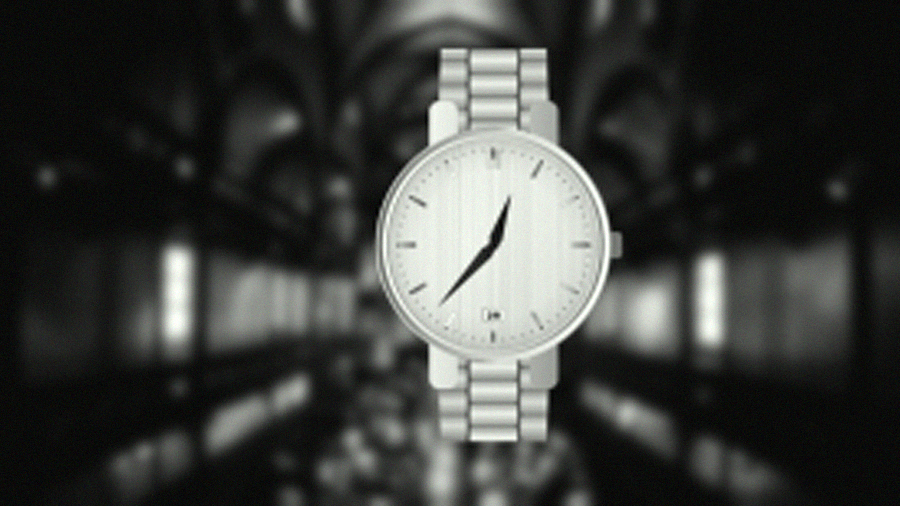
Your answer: 12 h 37 min
